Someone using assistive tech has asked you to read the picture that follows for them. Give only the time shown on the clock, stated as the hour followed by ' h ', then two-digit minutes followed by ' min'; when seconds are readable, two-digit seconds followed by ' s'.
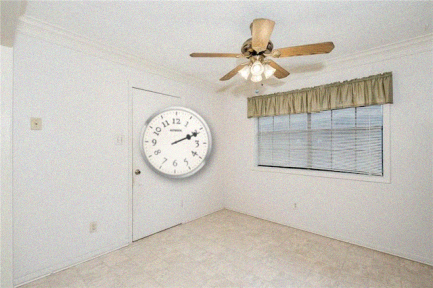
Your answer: 2 h 11 min
